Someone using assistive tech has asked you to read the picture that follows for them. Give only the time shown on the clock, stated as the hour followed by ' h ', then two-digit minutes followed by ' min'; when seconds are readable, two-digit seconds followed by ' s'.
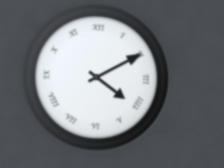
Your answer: 4 h 10 min
